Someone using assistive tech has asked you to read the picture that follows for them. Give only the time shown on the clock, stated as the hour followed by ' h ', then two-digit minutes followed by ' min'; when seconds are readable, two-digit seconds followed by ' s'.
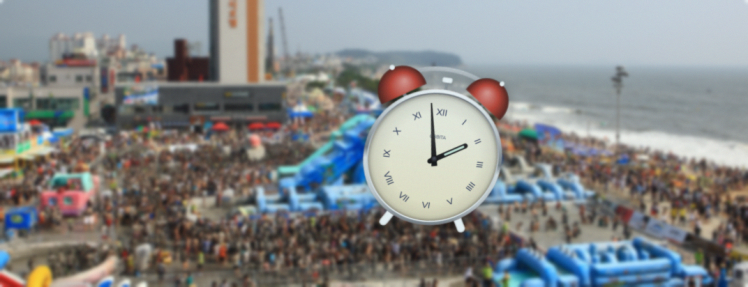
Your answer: 1 h 58 min
